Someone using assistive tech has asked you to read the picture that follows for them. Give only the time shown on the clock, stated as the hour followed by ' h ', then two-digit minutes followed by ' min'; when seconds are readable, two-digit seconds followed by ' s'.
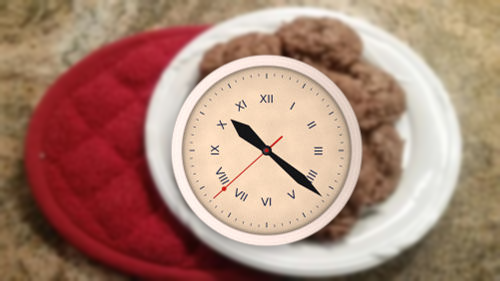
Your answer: 10 h 21 min 38 s
